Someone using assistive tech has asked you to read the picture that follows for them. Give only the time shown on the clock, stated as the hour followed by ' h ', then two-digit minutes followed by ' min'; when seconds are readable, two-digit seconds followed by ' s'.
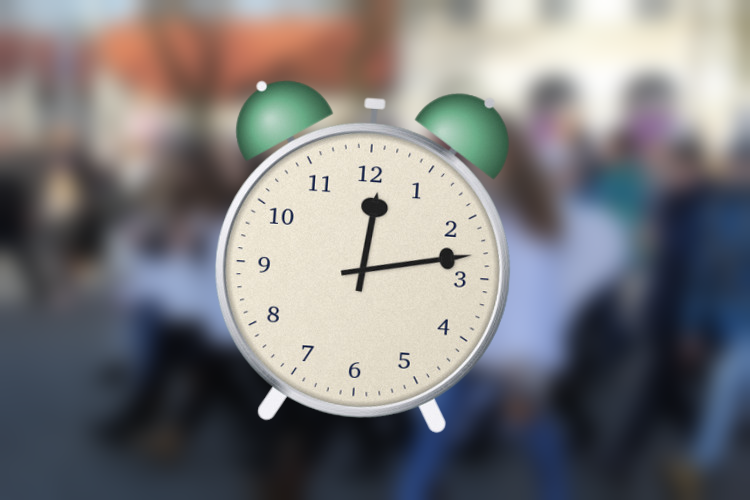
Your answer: 12 h 13 min
